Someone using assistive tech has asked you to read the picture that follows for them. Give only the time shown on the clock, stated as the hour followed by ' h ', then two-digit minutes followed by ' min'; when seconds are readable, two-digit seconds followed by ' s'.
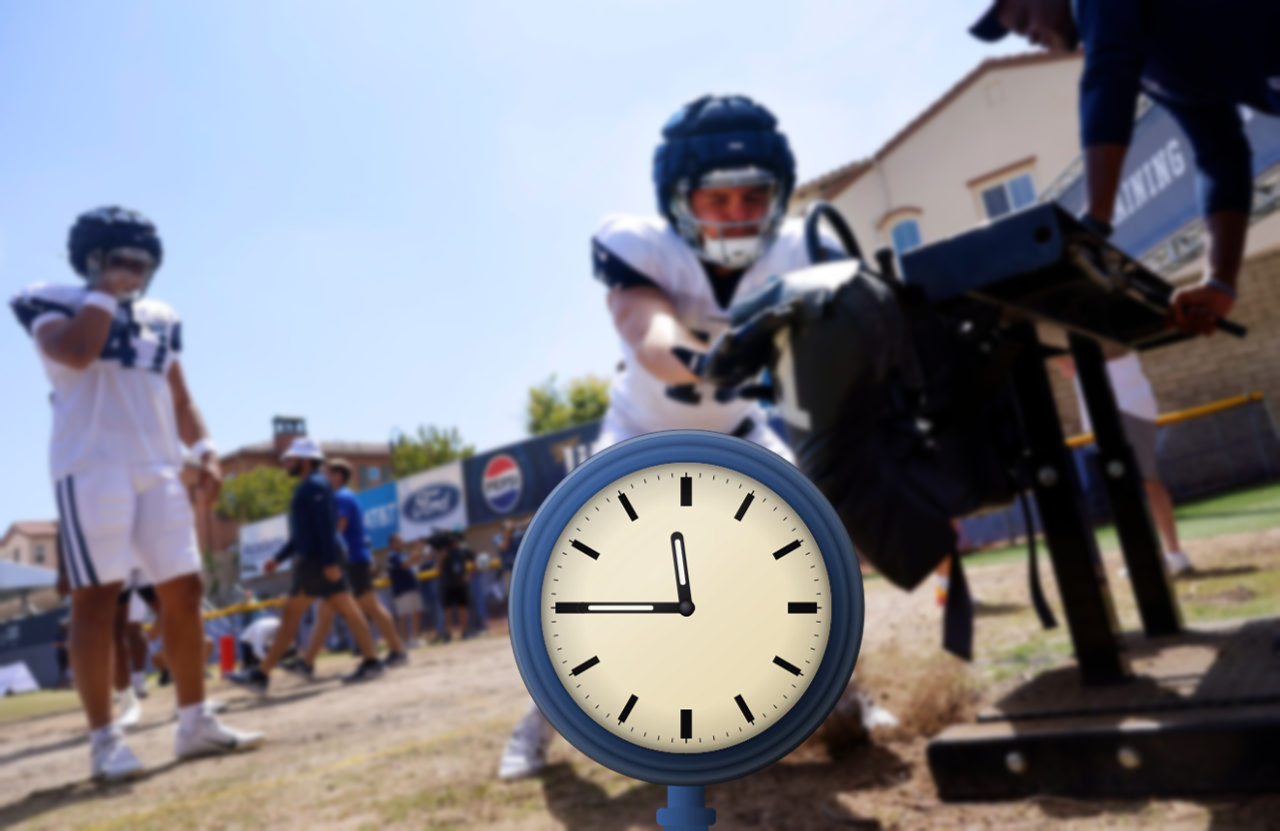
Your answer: 11 h 45 min
